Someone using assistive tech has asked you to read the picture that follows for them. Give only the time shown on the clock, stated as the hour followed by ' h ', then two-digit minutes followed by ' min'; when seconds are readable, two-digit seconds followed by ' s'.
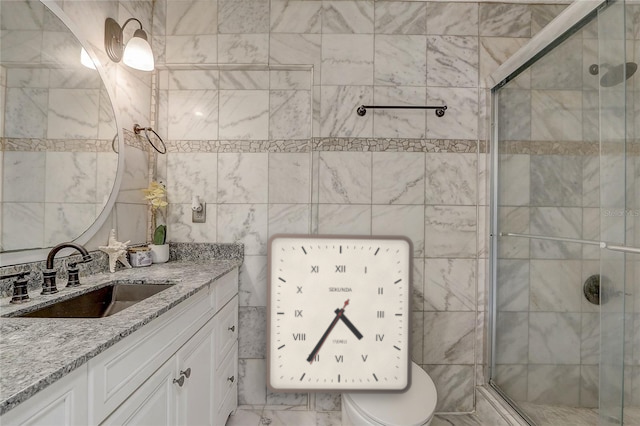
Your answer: 4 h 35 min 35 s
